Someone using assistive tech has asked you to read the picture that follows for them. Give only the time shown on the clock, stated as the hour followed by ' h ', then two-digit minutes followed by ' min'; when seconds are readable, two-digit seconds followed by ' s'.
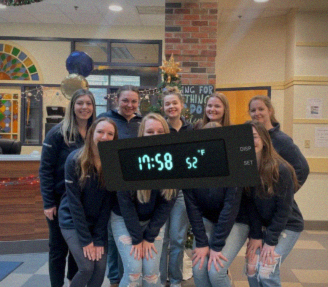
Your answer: 17 h 58 min
